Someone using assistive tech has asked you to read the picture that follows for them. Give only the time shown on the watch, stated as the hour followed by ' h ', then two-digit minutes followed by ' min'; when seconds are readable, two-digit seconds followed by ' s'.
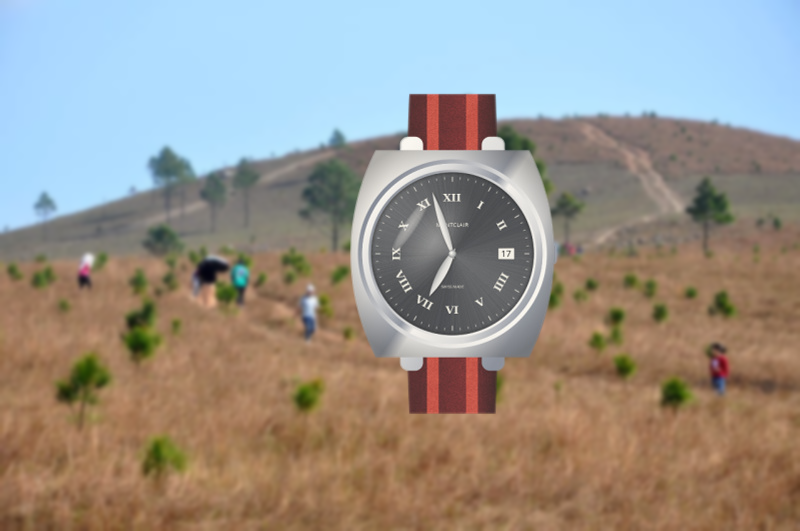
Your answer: 6 h 57 min
